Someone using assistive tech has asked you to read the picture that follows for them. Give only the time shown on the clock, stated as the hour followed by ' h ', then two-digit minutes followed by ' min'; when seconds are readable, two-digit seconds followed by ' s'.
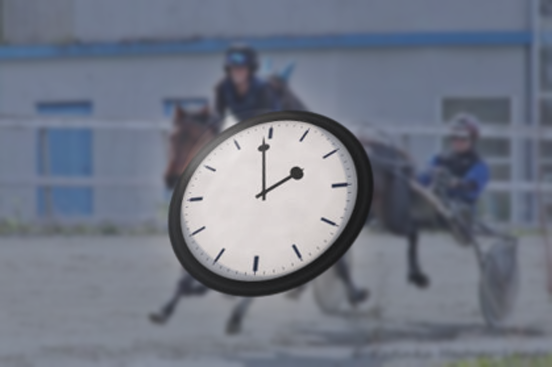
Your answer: 1 h 59 min
